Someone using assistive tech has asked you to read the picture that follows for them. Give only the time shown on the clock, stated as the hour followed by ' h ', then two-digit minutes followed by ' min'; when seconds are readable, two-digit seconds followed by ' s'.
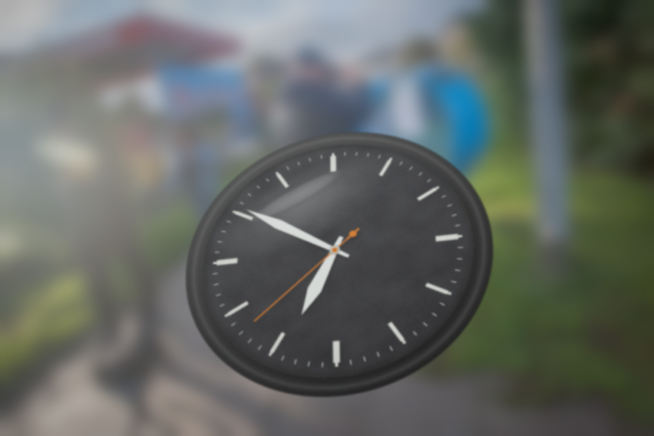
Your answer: 6 h 50 min 38 s
